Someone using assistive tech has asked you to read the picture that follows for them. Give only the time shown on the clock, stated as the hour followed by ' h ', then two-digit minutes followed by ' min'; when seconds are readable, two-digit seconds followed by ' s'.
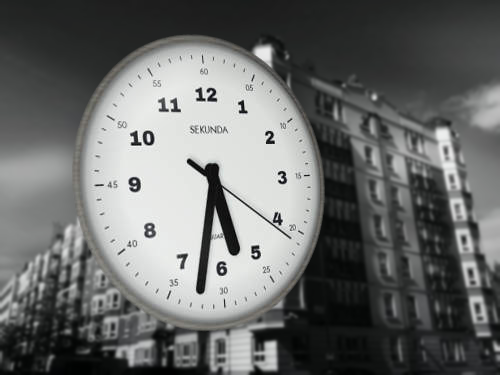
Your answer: 5 h 32 min 21 s
